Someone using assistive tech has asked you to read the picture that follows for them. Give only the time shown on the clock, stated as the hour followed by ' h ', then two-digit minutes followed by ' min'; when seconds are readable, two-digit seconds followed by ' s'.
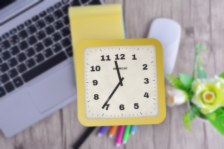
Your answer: 11 h 36 min
